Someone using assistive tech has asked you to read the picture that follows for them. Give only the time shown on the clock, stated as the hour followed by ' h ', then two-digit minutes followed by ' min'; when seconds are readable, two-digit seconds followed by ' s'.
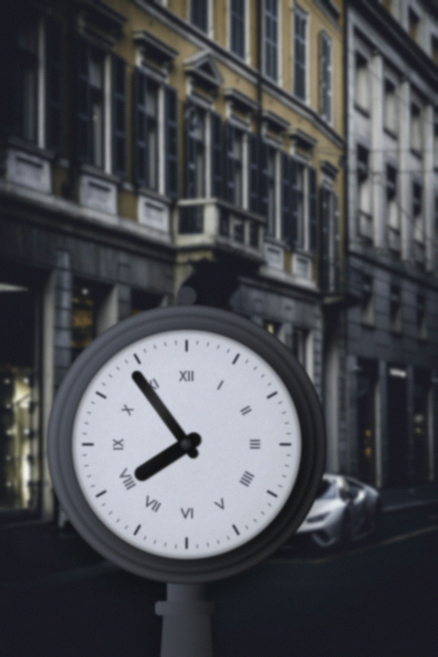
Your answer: 7 h 54 min
